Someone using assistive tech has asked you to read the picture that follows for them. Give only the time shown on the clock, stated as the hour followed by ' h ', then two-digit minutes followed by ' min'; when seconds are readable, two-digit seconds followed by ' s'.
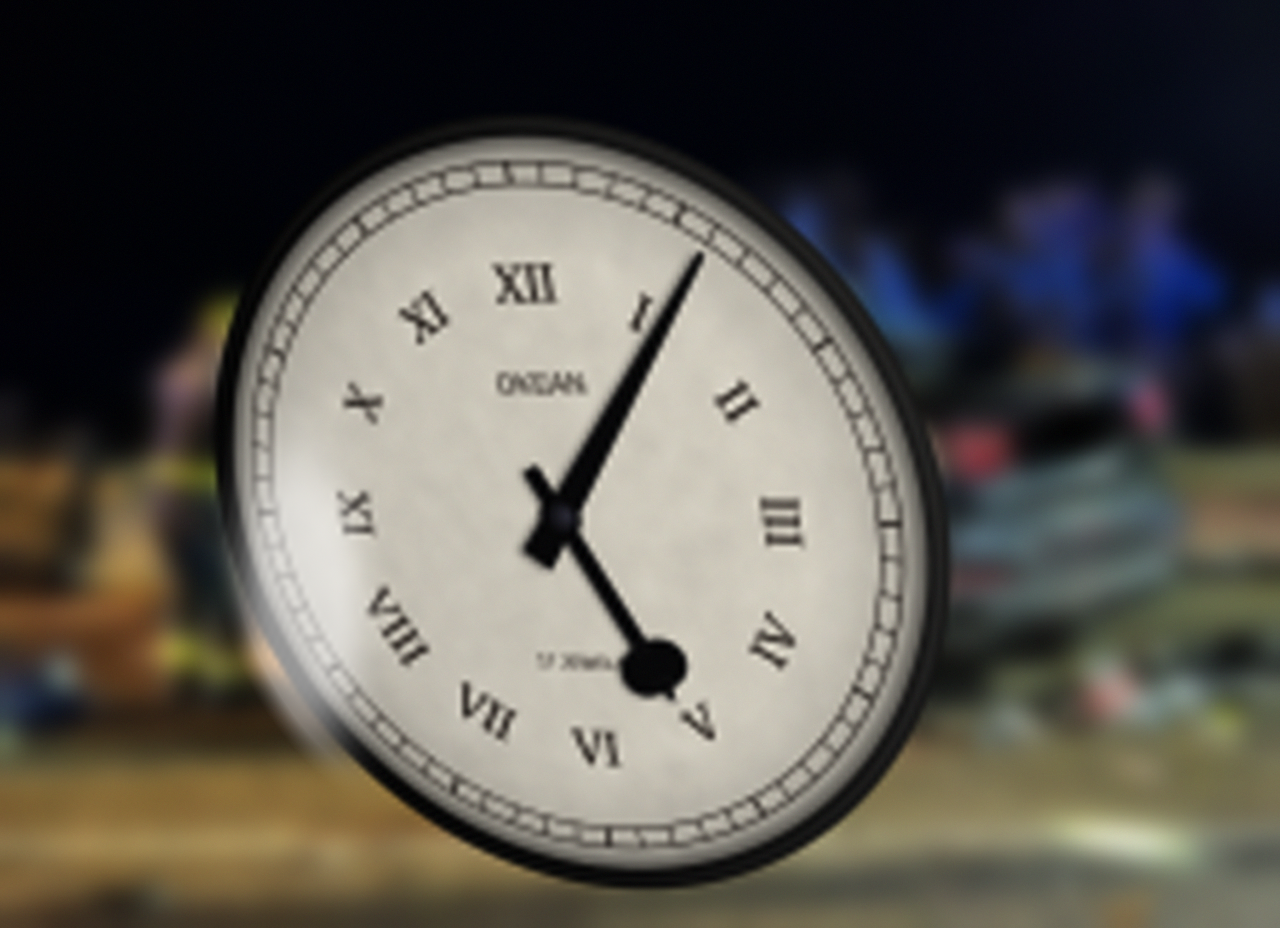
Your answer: 5 h 06 min
